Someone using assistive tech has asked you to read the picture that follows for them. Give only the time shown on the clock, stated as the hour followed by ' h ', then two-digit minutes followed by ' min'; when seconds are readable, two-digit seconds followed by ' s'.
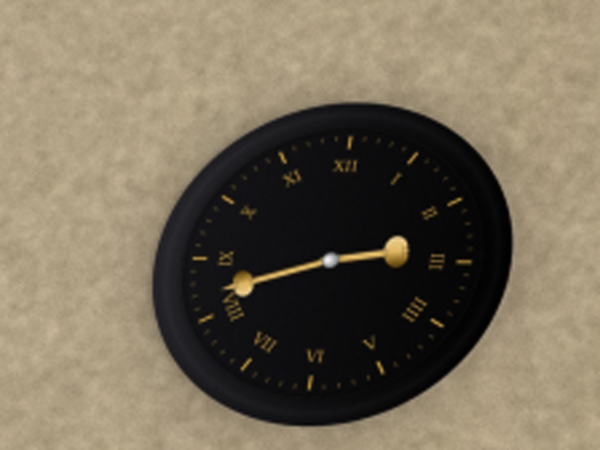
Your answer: 2 h 42 min
